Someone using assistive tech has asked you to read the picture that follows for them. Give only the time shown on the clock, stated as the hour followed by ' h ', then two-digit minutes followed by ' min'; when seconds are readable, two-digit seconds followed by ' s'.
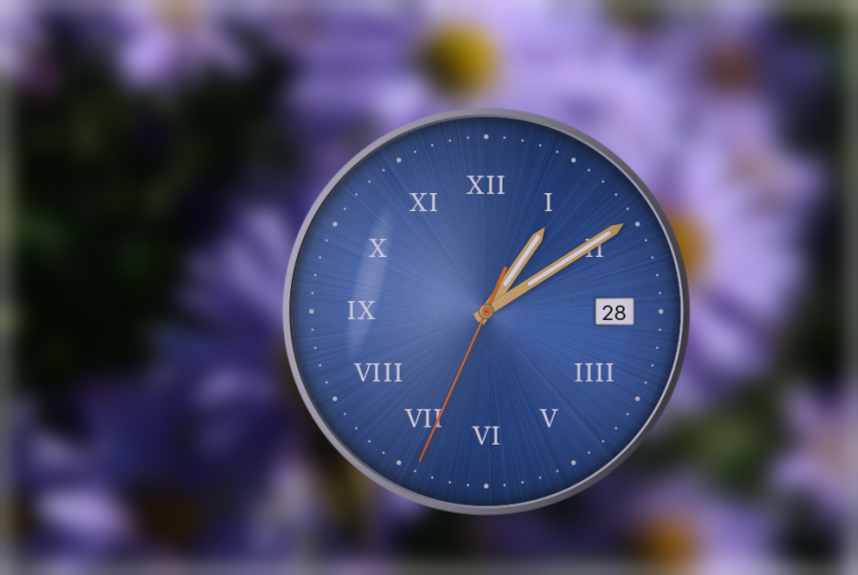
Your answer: 1 h 09 min 34 s
